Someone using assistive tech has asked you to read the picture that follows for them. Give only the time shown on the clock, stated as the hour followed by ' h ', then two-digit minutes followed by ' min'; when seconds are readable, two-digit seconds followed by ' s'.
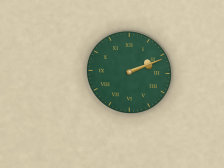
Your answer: 2 h 11 min
